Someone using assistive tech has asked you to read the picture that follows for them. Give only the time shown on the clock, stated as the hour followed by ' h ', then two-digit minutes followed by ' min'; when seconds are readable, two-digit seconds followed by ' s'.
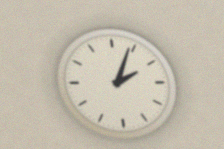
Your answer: 2 h 04 min
